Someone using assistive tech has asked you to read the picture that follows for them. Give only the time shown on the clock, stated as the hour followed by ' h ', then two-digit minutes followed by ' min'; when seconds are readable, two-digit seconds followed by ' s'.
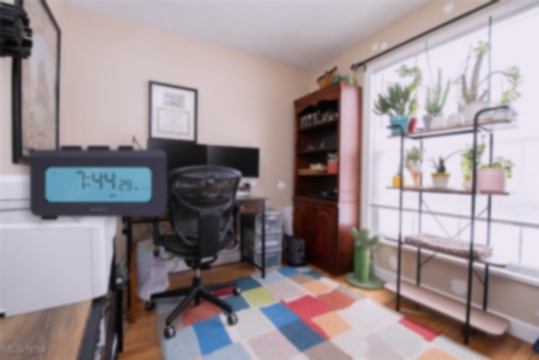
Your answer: 7 h 44 min
